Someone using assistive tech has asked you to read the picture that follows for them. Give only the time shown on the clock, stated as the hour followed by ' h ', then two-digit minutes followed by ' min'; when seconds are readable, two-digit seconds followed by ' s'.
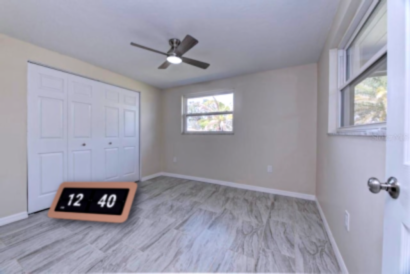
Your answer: 12 h 40 min
